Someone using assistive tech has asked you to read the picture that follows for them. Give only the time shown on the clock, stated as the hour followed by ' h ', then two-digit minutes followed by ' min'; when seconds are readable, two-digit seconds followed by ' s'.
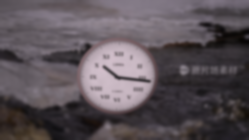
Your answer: 10 h 16 min
